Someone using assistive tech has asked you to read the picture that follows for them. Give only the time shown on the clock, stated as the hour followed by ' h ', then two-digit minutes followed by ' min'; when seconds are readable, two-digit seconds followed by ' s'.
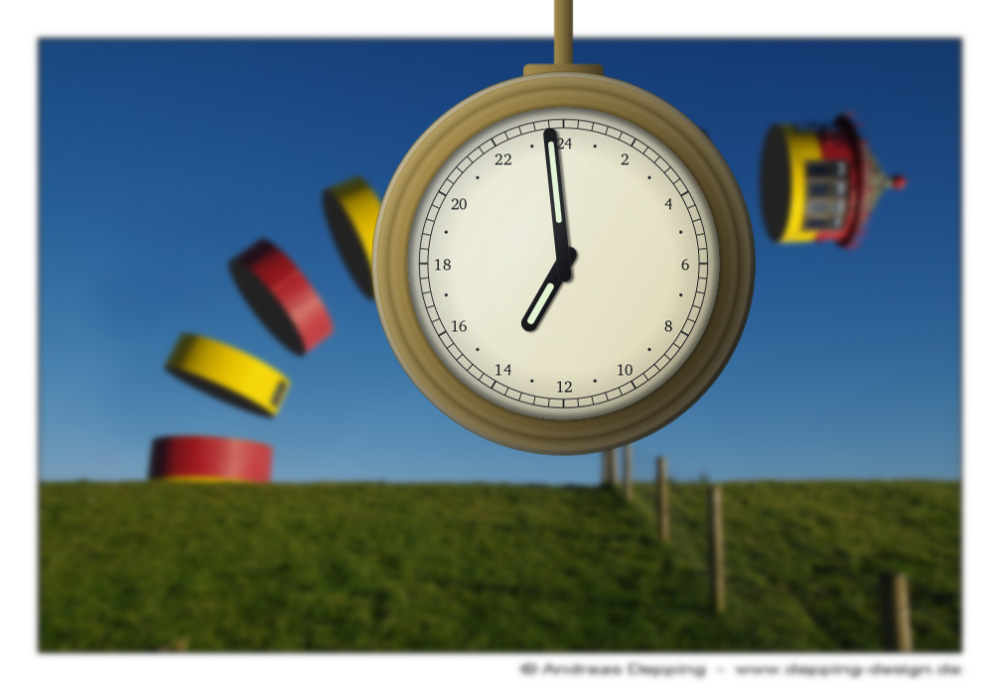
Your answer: 13 h 59 min
